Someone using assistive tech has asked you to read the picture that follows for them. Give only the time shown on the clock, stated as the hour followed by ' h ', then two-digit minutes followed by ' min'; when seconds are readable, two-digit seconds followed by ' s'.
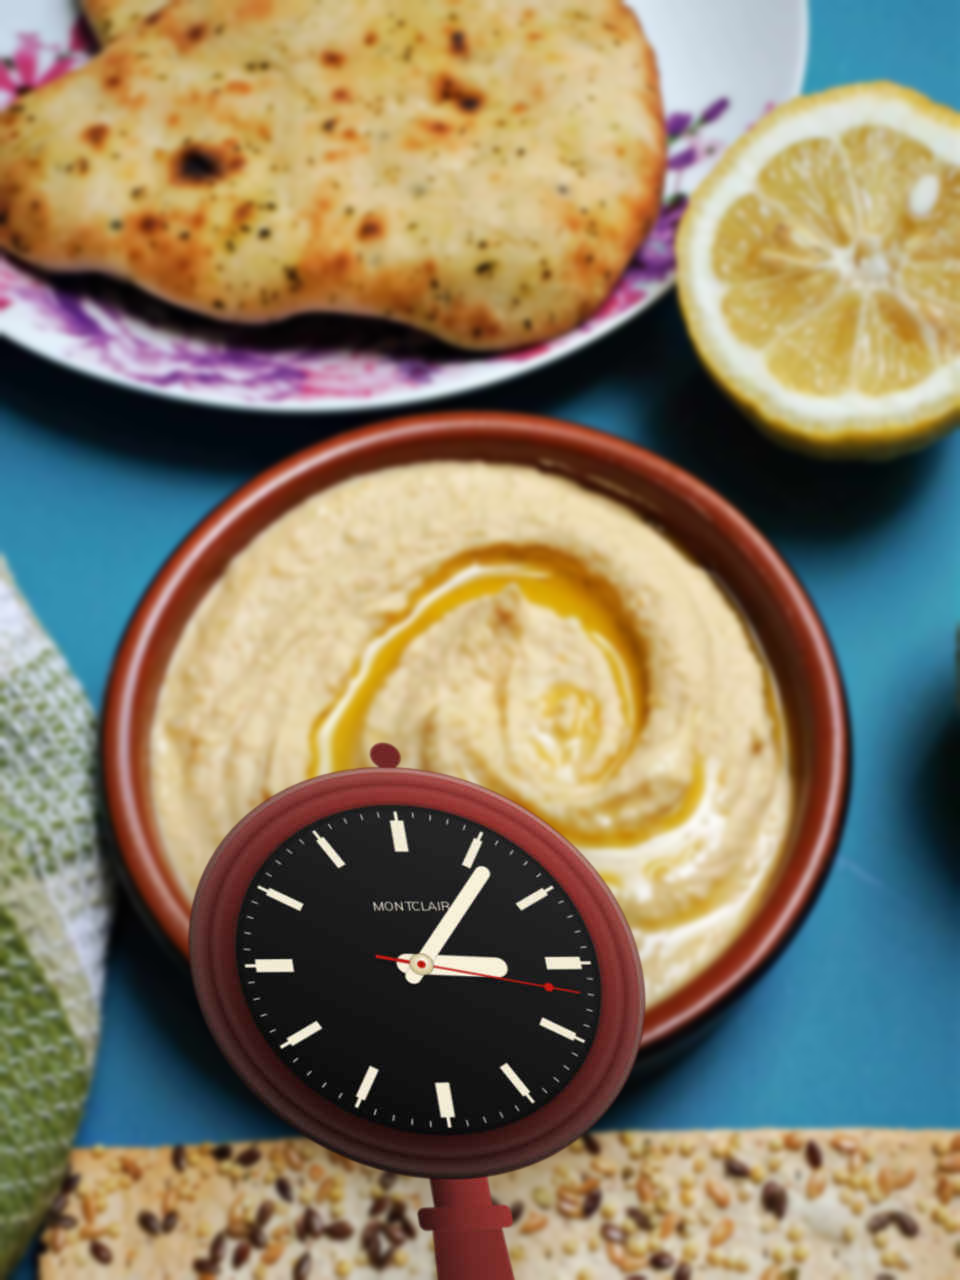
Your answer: 3 h 06 min 17 s
